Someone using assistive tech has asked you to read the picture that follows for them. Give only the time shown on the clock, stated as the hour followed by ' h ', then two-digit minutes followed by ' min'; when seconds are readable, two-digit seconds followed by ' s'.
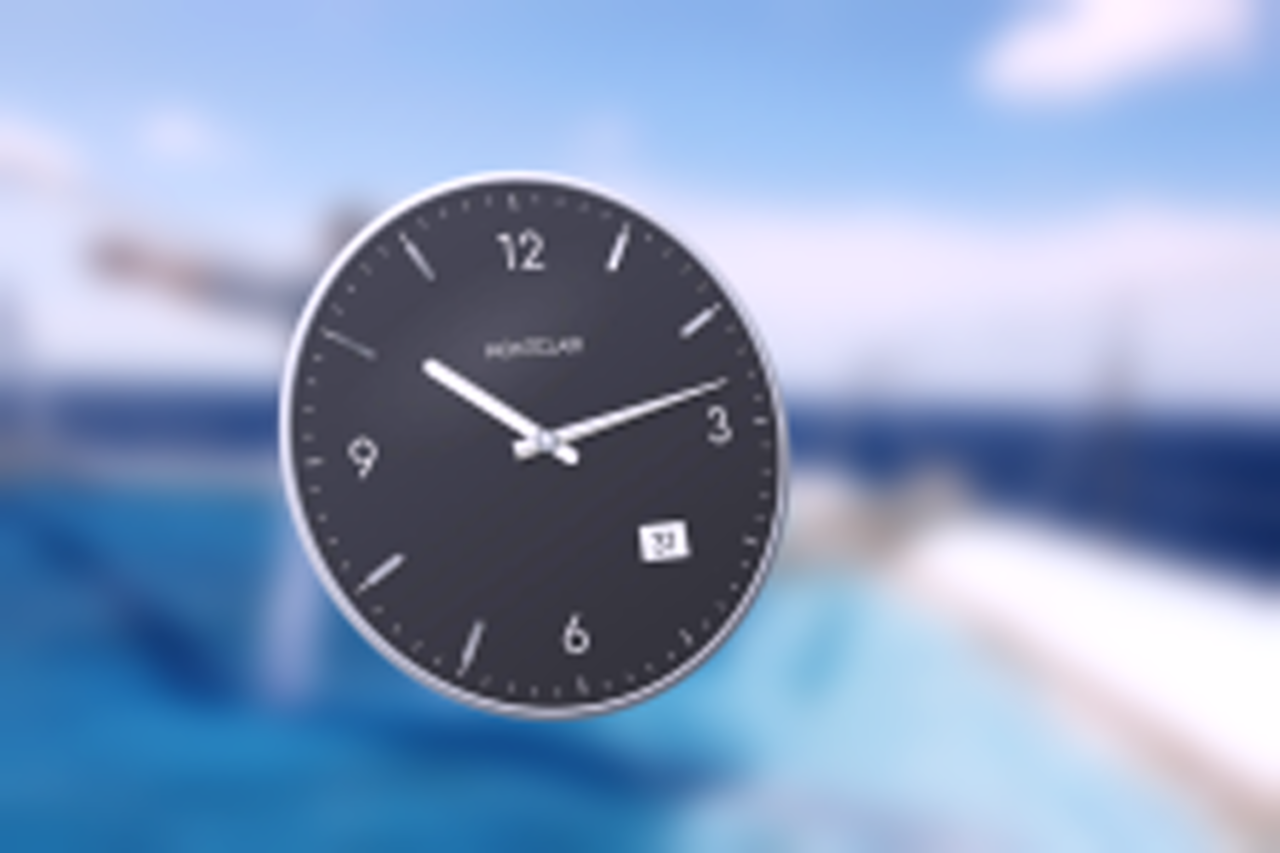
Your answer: 10 h 13 min
